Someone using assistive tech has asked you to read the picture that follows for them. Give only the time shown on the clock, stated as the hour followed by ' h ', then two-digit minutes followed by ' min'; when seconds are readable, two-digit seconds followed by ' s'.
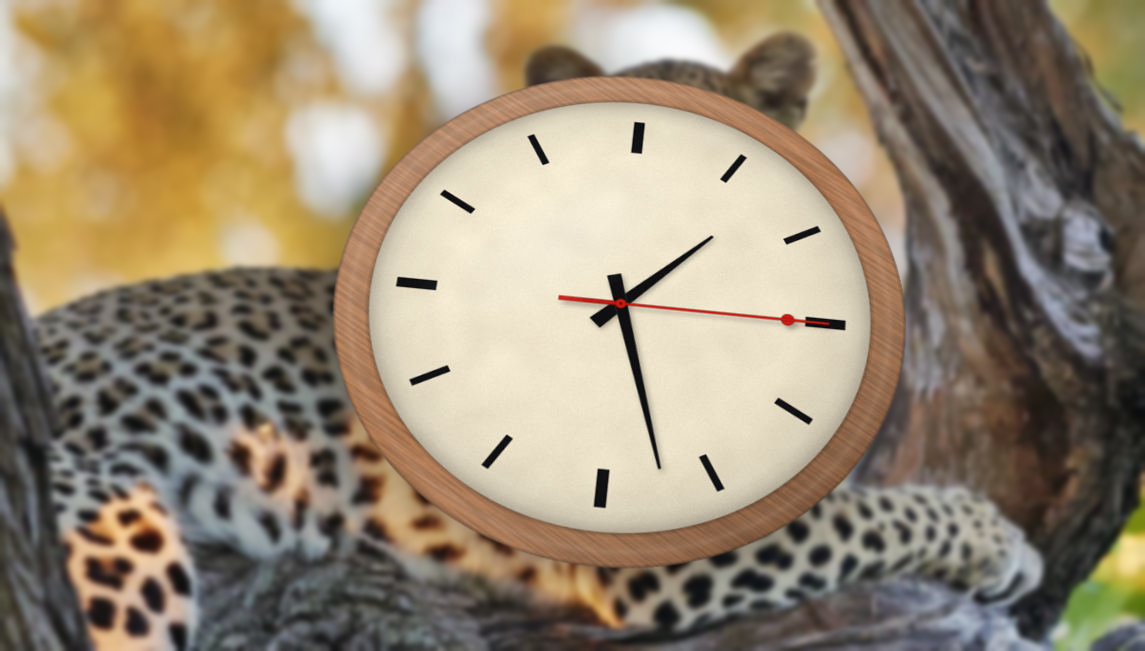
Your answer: 1 h 27 min 15 s
